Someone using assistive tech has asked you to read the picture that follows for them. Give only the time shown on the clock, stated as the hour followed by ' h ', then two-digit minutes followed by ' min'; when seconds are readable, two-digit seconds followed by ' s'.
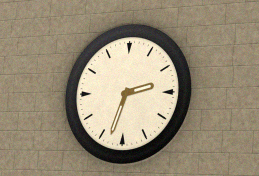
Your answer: 2 h 33 min
